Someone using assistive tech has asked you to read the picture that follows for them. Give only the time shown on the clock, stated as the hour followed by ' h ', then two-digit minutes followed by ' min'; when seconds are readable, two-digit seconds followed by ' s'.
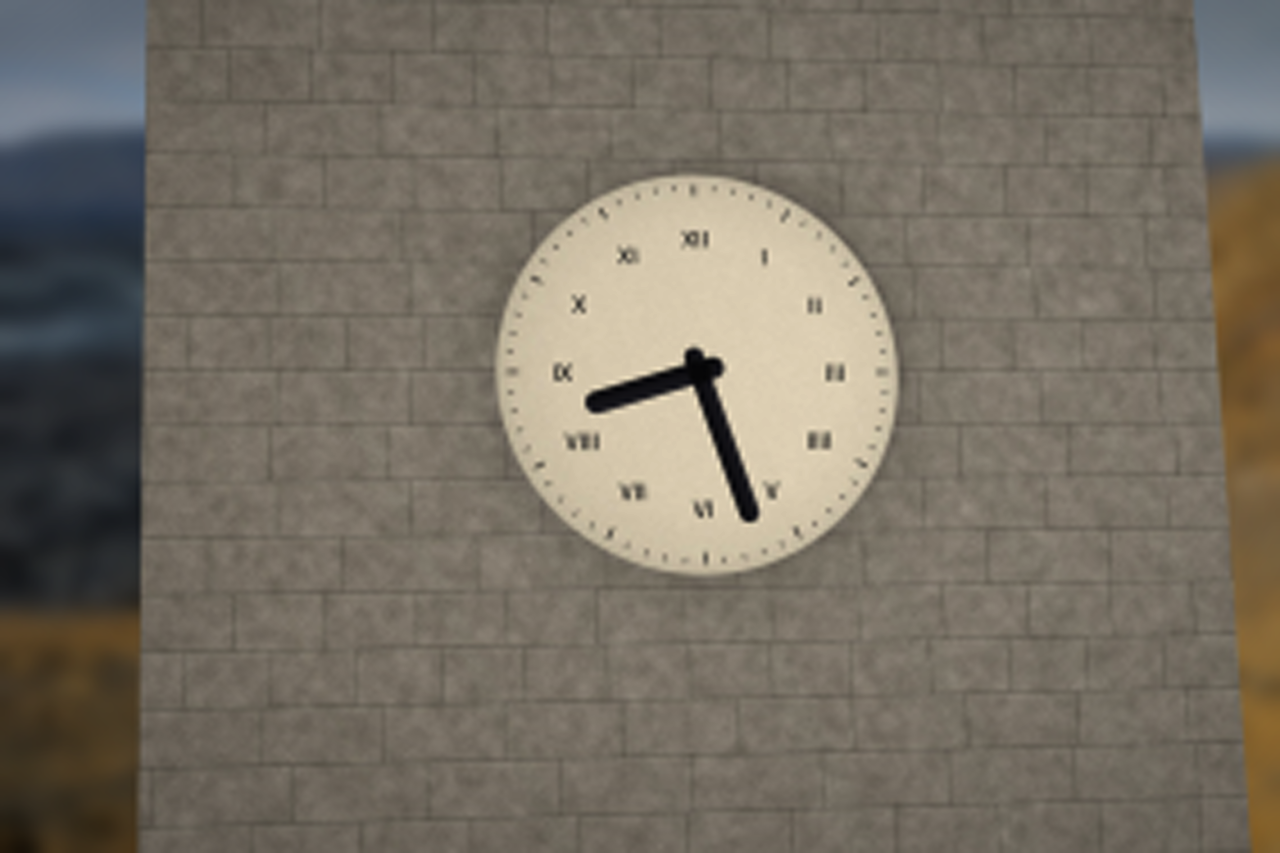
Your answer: 8 h 27 min
